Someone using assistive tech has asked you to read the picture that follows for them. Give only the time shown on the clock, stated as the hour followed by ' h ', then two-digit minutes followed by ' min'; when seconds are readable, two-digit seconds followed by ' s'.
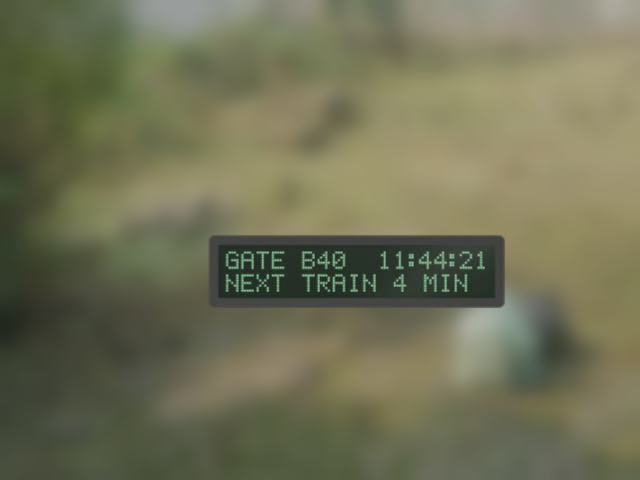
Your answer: 11 h 44 min 21 s
